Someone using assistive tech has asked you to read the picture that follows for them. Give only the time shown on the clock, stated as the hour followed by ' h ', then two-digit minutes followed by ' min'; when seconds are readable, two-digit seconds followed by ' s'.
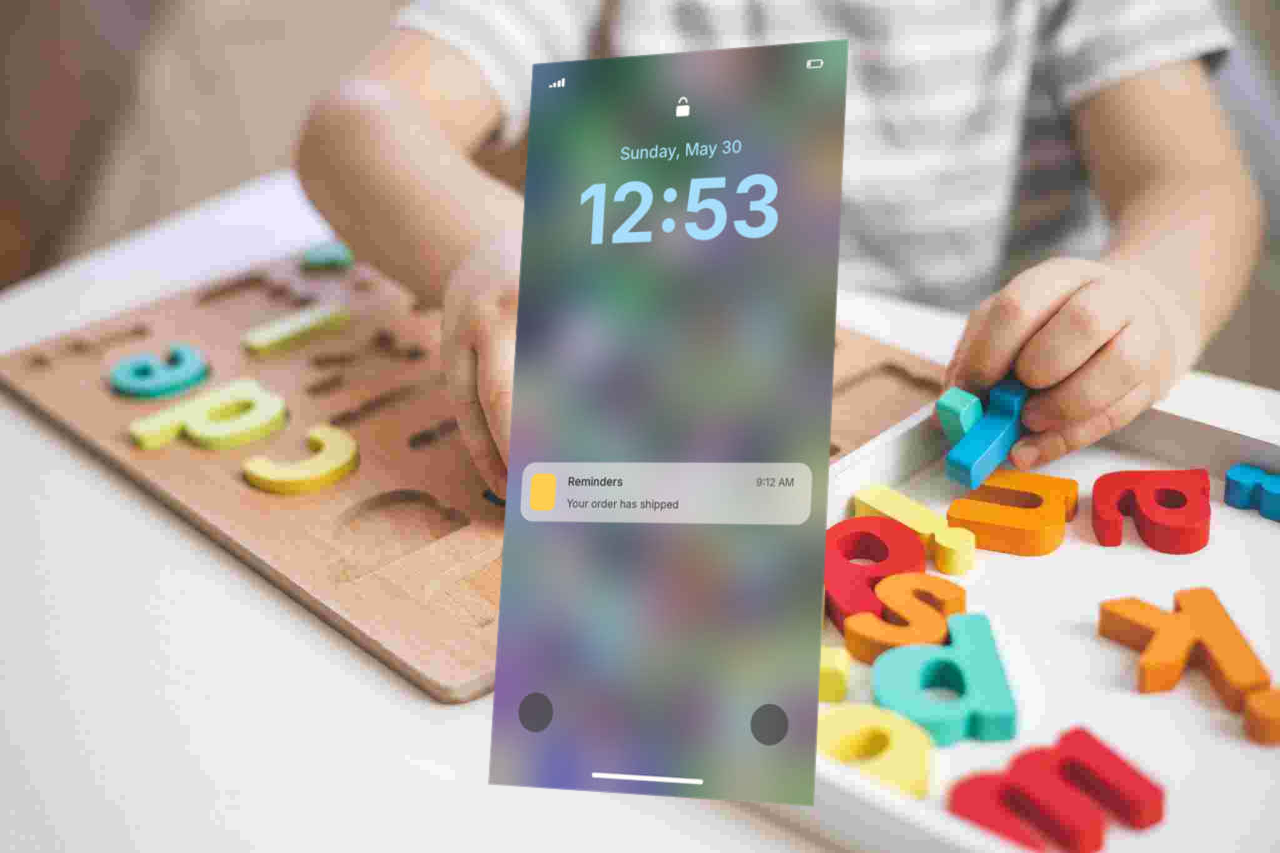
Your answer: 12 h 53 min
